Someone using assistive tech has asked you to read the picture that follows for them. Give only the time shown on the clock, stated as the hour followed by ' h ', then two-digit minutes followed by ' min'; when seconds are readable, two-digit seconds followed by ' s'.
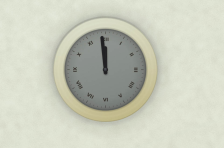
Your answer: 11 h 59 min
